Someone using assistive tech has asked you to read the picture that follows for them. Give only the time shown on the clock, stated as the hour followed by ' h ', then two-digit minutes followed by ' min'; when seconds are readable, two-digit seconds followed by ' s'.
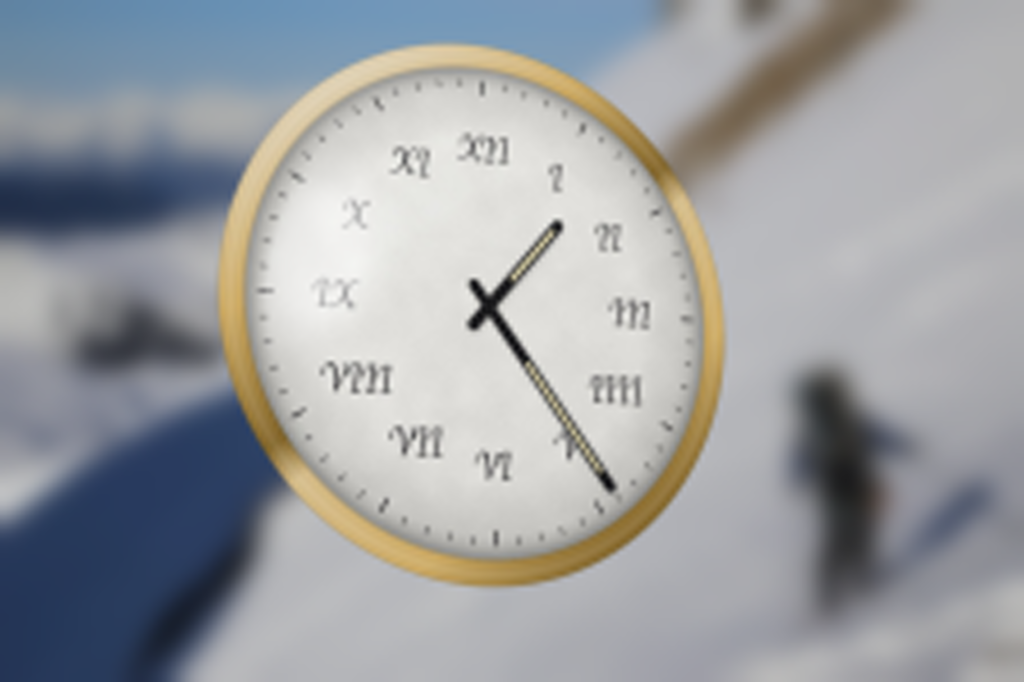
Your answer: 1 h 24 min
